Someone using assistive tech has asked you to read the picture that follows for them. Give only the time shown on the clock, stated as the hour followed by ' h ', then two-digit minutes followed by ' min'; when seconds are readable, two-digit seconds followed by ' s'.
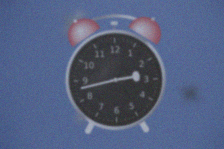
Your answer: 2 h 43 min
